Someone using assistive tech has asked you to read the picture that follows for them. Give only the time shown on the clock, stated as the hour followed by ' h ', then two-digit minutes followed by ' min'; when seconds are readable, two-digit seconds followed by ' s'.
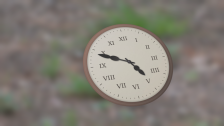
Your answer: 4 h 49 min
